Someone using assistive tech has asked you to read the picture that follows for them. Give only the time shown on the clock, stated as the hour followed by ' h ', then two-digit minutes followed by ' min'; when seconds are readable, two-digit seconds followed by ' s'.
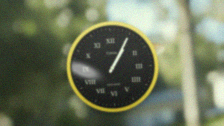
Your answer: 1 h 05 min
